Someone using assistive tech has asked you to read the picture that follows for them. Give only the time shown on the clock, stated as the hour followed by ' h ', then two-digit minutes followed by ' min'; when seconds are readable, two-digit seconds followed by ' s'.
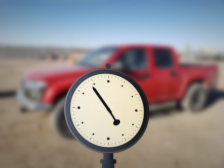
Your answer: 4 h 54 min
